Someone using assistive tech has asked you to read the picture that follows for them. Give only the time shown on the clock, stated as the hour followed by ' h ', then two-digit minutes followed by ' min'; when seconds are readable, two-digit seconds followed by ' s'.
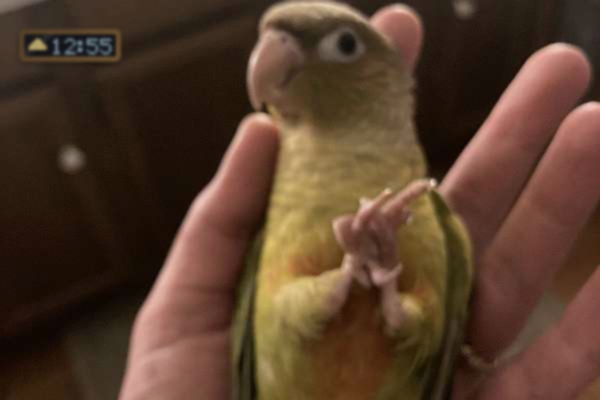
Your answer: 12 h 55 min
